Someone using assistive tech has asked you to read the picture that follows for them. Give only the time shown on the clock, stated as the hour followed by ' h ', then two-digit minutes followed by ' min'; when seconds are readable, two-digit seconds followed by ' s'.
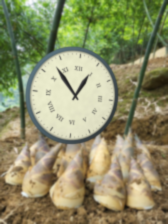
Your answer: 12 h 53 min
